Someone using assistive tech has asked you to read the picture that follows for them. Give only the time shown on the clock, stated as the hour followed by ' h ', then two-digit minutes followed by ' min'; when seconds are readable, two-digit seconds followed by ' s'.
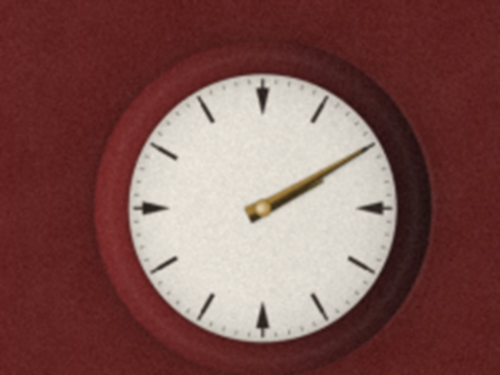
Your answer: 2 h 10 min
